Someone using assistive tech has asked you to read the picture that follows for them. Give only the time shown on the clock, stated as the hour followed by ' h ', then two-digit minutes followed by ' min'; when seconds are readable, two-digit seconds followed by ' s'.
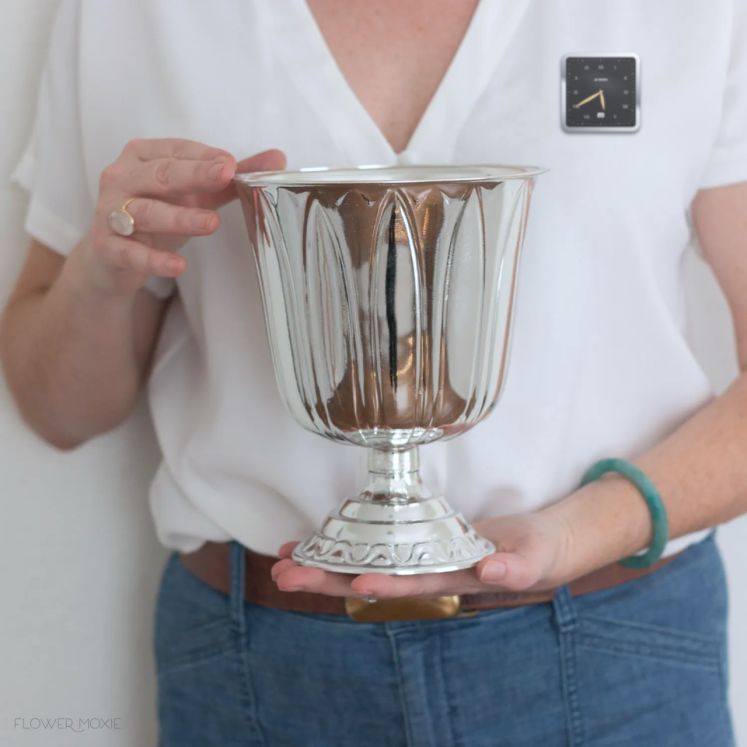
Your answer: 5 h 40 min
